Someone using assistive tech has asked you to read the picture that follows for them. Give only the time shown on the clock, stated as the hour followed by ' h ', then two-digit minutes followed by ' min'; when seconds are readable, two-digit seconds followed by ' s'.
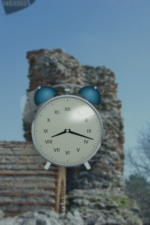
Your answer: 8 h 18 min
